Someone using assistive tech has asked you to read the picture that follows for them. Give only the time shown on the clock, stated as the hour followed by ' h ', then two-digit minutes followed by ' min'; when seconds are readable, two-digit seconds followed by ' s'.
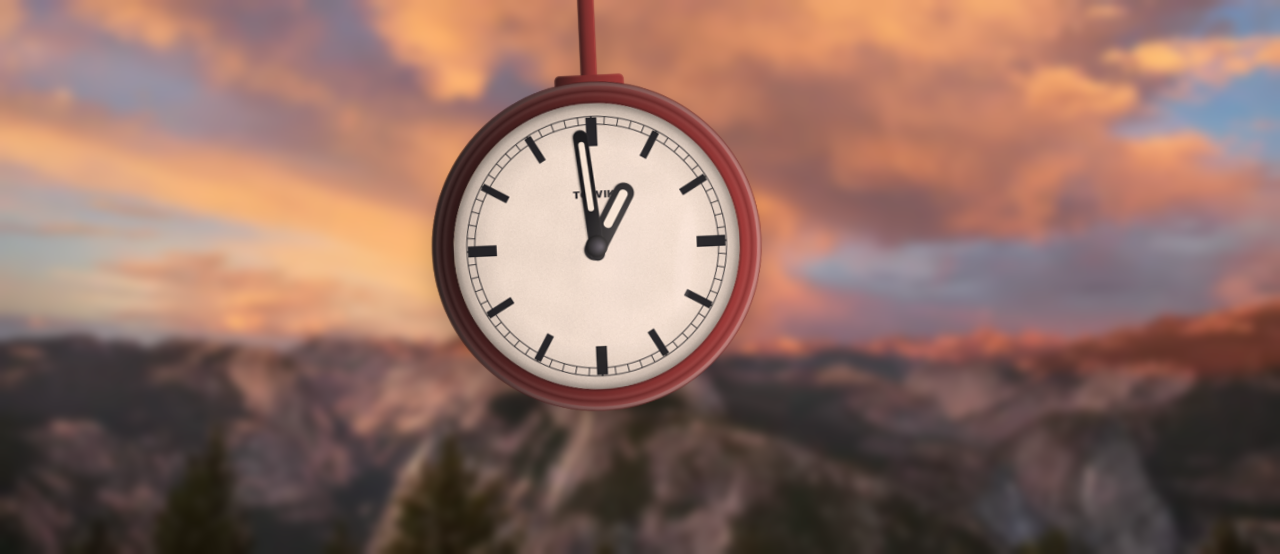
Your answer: 12 h 59 min
